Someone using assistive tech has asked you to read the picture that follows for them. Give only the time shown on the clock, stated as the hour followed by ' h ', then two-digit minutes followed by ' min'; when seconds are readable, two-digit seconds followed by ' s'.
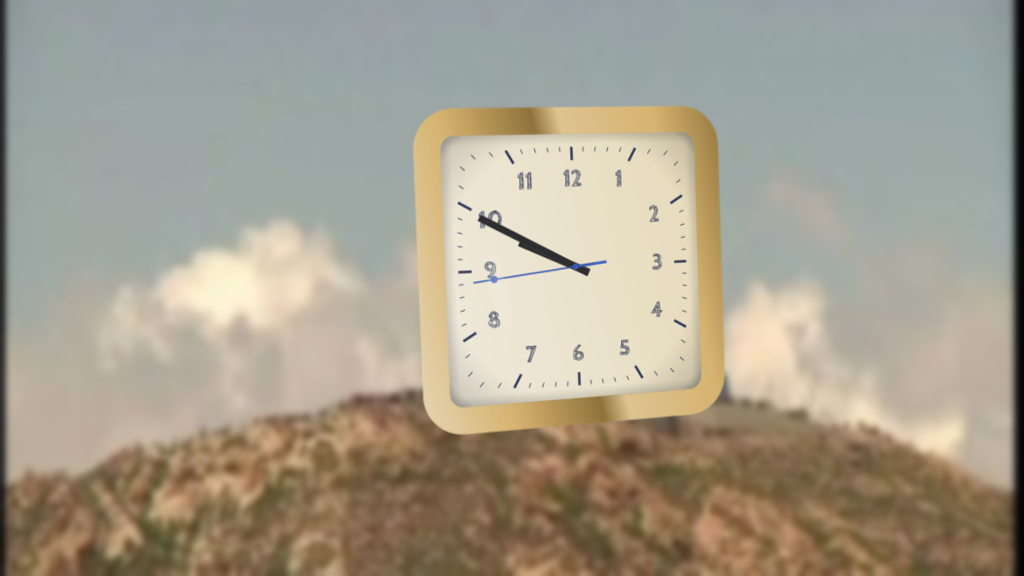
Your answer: 9 h 49 min 44 s
